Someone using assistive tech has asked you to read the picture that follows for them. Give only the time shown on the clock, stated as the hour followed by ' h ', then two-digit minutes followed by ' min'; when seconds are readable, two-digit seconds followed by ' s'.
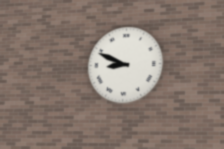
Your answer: 8 h 49 min
